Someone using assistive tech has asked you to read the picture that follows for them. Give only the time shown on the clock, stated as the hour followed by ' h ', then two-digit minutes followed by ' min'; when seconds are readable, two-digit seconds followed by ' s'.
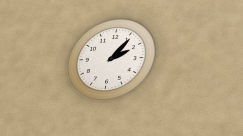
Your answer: 2 h 06 min
